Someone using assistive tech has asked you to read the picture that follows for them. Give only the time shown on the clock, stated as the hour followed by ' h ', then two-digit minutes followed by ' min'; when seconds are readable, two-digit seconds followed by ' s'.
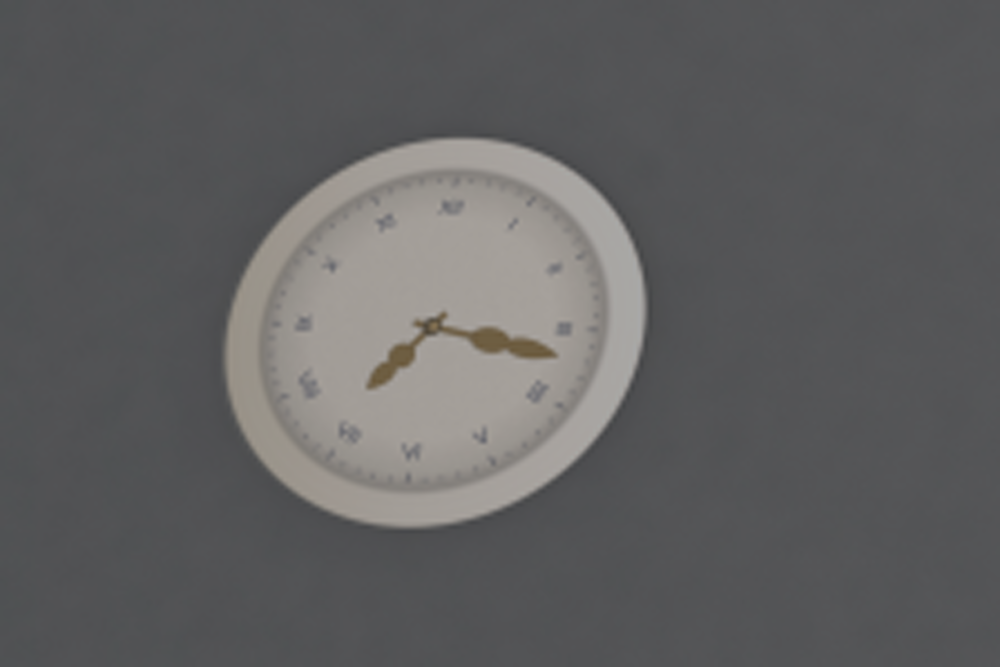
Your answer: 7 h 17 min
